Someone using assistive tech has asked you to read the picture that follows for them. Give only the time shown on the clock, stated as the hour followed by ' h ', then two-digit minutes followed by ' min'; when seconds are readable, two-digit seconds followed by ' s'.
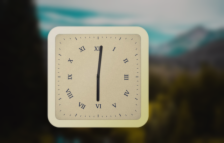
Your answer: 6 h 01 min
